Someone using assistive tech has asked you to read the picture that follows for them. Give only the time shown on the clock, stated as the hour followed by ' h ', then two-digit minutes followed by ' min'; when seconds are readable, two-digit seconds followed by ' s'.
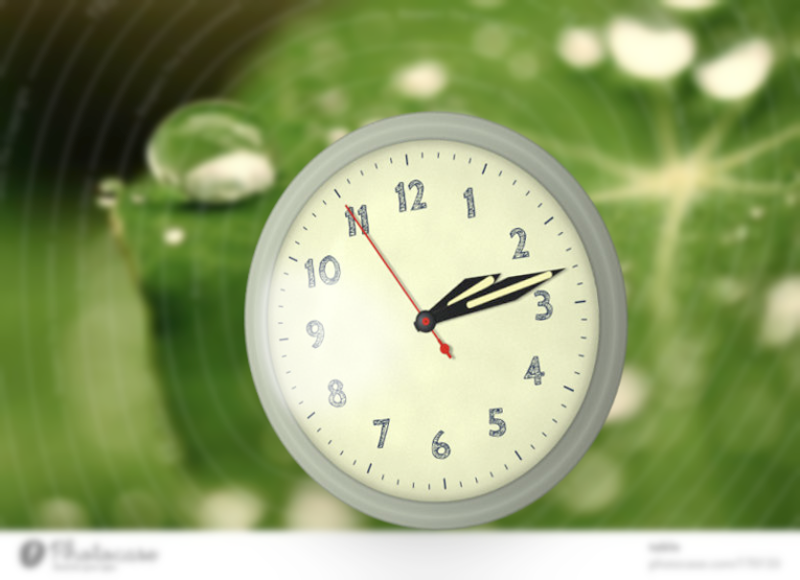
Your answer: 2 h 12 min 55 s
